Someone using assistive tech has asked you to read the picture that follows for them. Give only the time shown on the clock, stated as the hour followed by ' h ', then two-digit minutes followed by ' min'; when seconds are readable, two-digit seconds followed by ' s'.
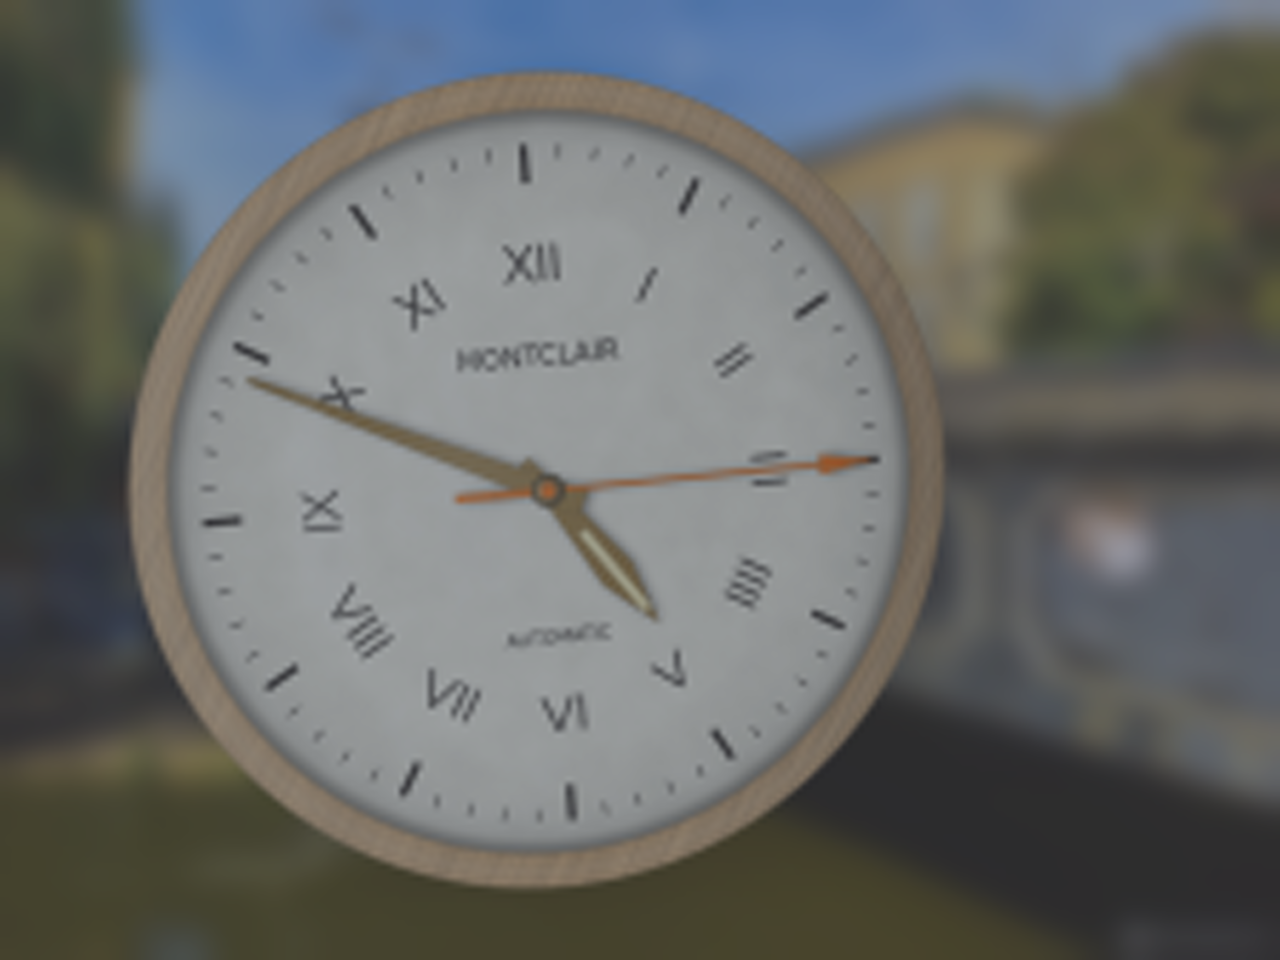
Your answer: 4 h 49 min 15 s
